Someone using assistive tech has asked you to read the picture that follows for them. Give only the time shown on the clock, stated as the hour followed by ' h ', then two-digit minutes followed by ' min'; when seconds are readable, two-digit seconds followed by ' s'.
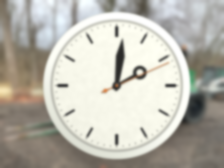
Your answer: 2 h 01 min 11 s
